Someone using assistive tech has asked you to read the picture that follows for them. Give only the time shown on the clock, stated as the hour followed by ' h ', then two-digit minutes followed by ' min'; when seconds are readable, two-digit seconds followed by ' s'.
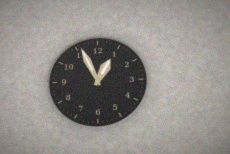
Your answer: 12 h 56 min
